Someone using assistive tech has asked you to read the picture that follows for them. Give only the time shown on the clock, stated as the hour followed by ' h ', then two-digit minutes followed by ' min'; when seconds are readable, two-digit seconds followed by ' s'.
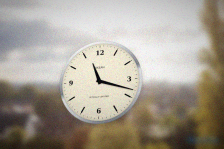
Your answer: 11 h 18 min
